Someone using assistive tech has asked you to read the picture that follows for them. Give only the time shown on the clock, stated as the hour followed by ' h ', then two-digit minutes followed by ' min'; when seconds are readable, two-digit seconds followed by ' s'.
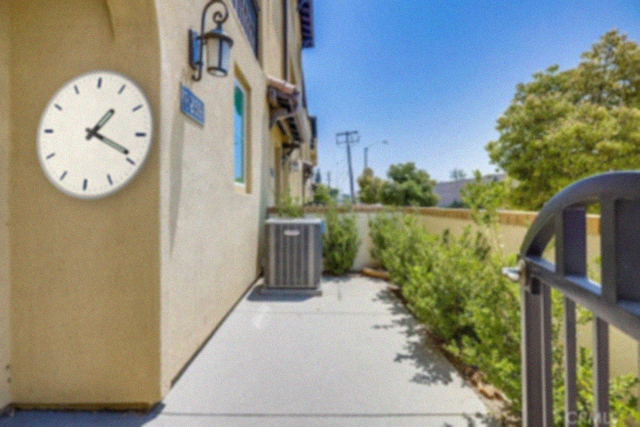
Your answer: 1 h 19 min
